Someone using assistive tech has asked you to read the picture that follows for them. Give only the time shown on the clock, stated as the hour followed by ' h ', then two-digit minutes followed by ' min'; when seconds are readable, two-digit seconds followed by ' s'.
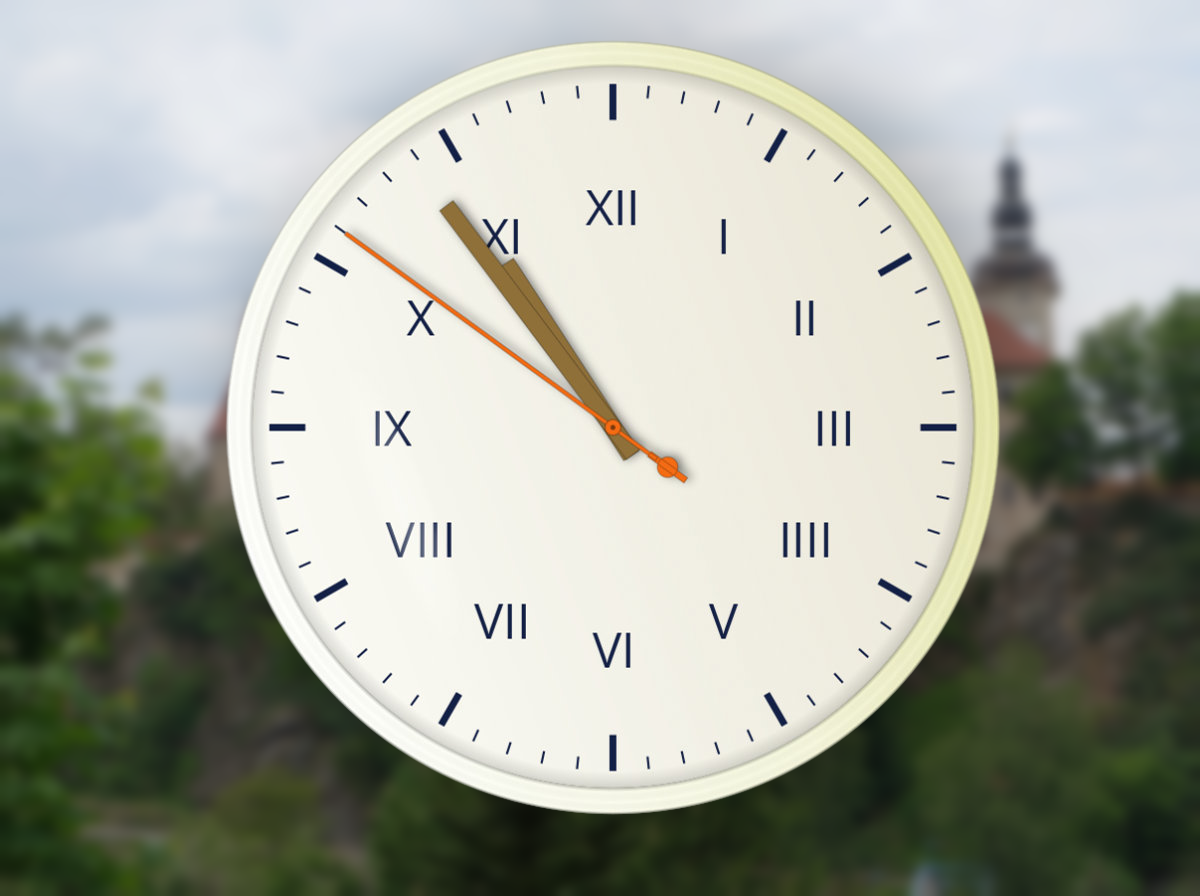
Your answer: 10 h 53 min 51 s
